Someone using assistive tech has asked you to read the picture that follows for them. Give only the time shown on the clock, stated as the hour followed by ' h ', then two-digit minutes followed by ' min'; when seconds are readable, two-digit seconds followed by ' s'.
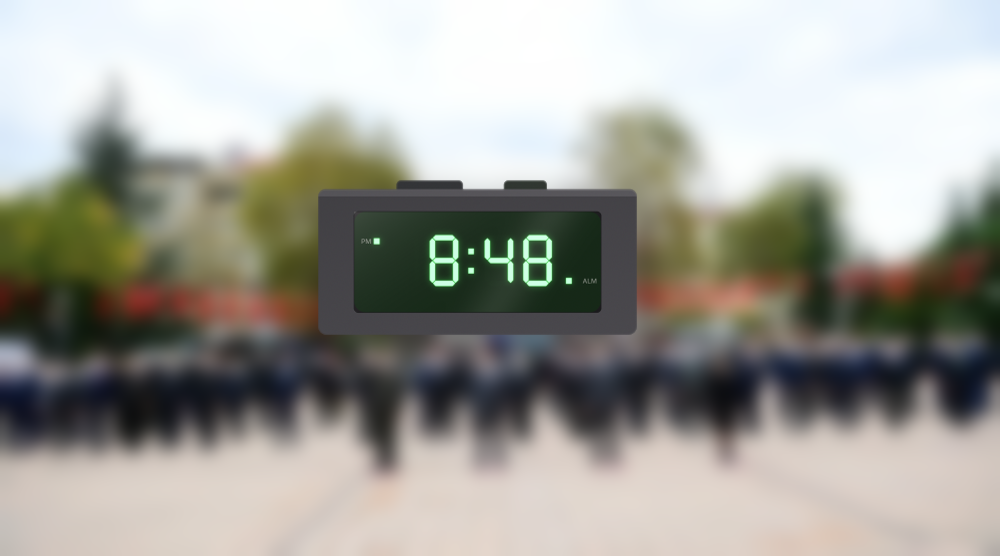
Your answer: 8 h 48 min
